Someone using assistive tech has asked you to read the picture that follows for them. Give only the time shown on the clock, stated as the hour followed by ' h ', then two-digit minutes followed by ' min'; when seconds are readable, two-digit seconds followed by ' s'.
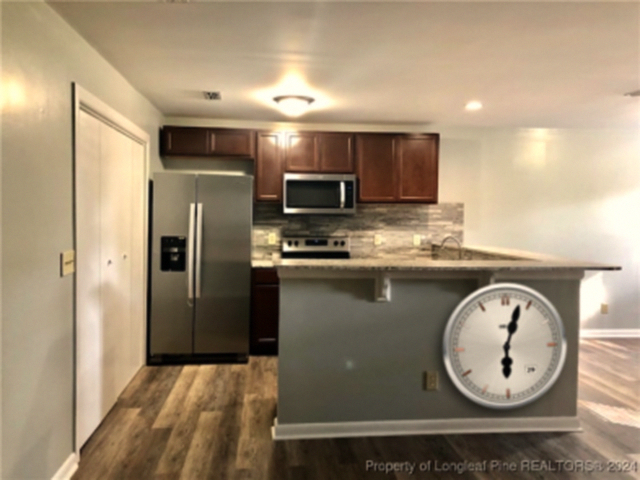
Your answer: 6 h 03 min
